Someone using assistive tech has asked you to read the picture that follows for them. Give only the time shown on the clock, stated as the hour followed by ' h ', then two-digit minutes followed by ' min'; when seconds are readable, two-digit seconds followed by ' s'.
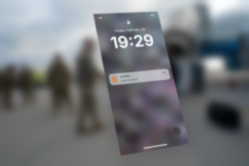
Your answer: 19 h 29 min
